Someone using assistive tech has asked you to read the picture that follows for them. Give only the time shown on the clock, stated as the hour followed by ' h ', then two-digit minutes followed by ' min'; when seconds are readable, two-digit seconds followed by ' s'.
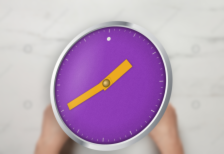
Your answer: 1 h 40 min
